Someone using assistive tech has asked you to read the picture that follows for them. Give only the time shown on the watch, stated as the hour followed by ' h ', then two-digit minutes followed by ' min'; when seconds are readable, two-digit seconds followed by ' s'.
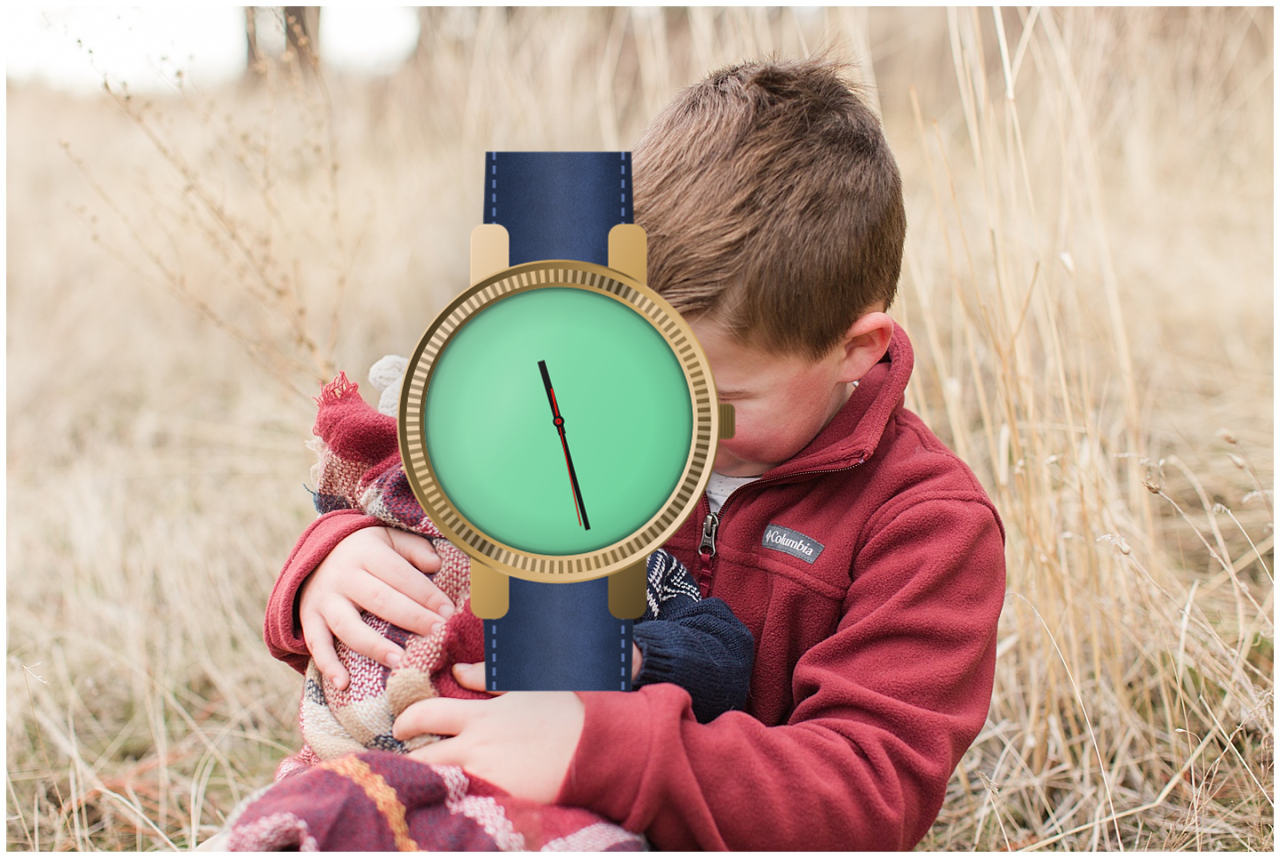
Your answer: 11 h 27 min 28 s
